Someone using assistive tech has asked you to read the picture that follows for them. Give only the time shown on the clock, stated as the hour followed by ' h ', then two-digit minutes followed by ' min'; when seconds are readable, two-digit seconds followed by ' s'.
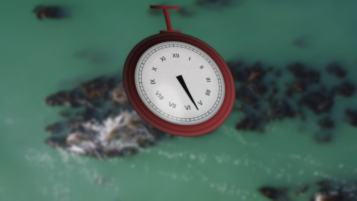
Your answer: 5 h 27 min
